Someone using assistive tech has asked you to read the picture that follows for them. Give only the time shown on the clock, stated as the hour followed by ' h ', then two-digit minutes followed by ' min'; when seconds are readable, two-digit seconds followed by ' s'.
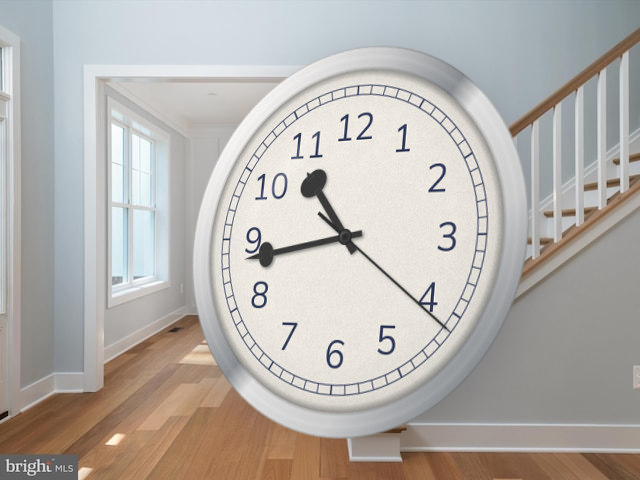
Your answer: 10 h 43 min 21 s
